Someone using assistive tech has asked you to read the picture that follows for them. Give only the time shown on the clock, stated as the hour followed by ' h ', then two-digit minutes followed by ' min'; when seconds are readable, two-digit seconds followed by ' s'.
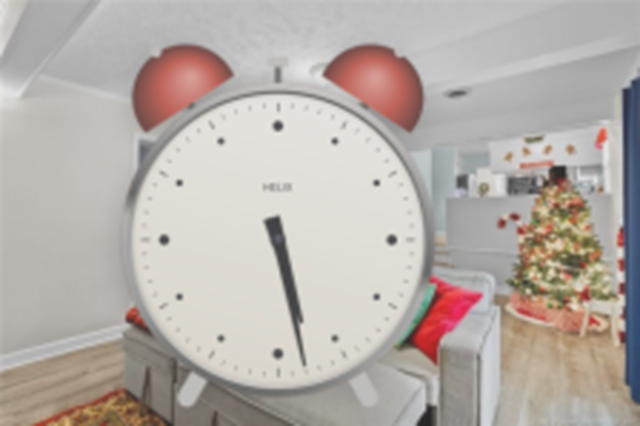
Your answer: 5 h 28 min
